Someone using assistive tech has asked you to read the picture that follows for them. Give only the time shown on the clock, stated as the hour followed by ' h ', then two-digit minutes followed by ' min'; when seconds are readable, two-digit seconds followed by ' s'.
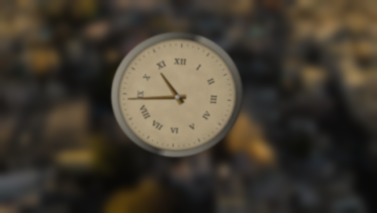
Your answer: 10 h 44 min
